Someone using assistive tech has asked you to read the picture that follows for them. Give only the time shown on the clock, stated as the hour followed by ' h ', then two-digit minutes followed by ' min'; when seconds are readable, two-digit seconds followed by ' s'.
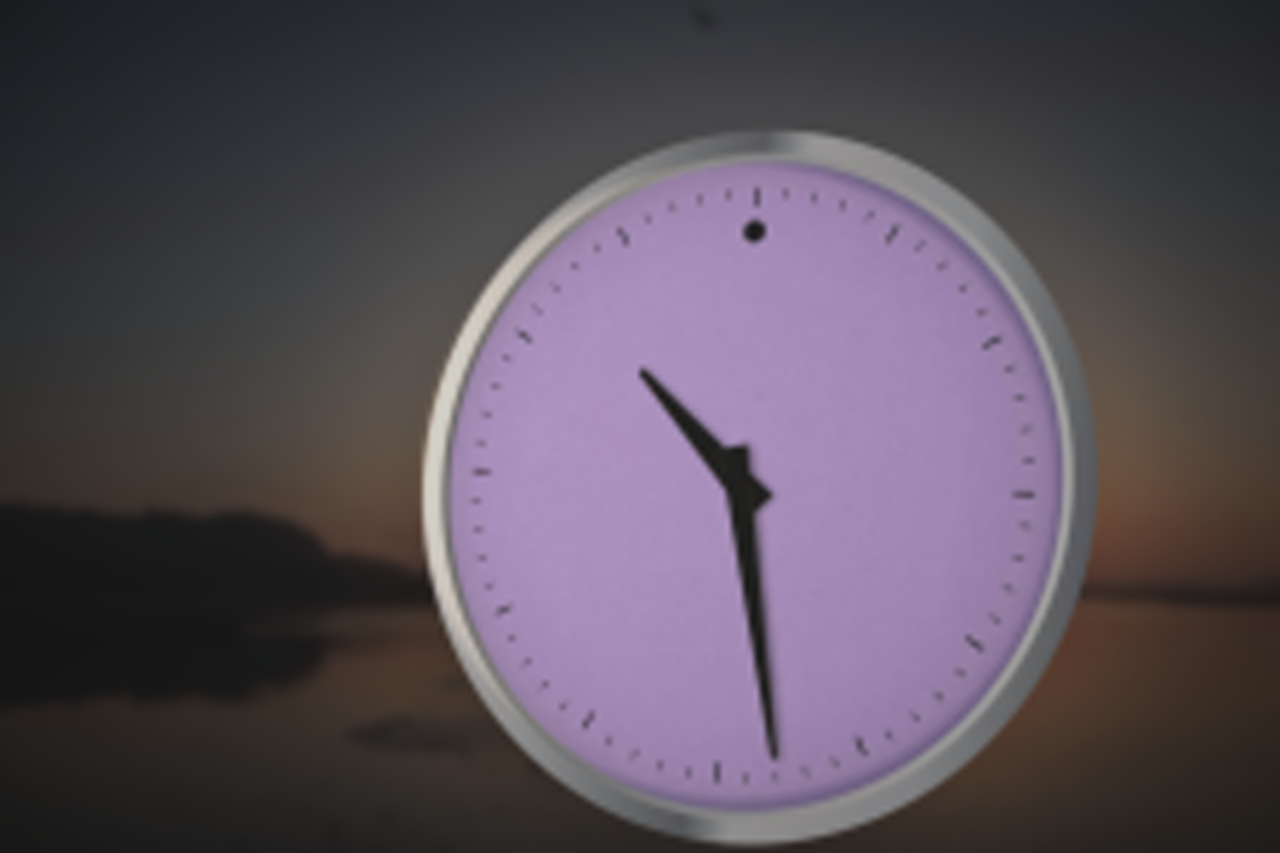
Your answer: 10 h 28 min
